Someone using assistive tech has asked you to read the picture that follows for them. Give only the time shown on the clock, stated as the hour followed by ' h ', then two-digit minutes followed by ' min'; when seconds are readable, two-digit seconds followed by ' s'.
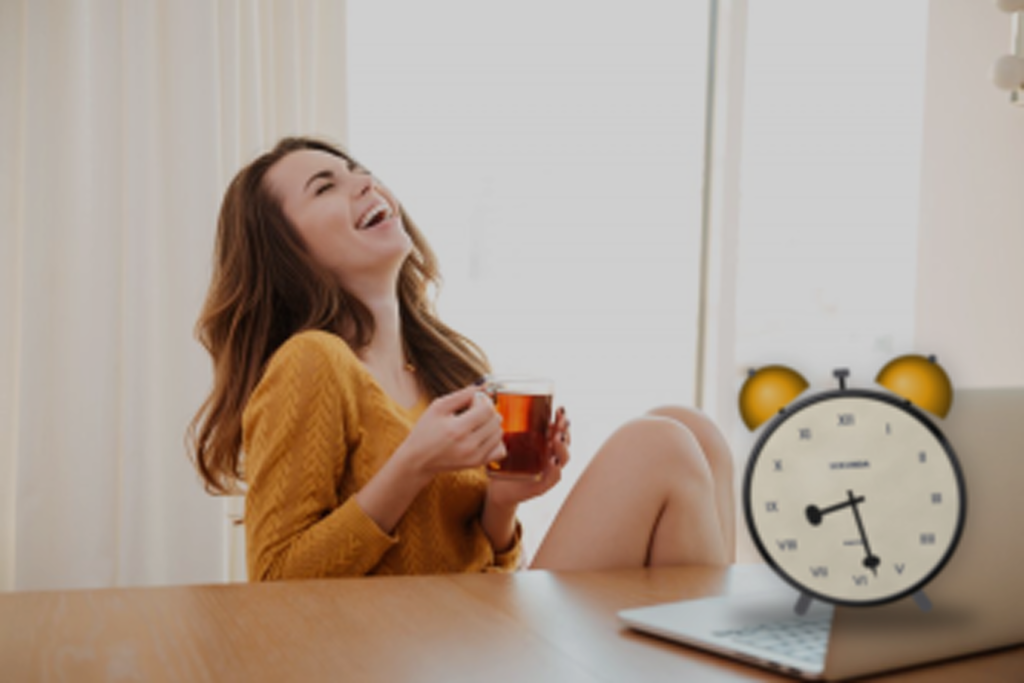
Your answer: 8 h 28 min
